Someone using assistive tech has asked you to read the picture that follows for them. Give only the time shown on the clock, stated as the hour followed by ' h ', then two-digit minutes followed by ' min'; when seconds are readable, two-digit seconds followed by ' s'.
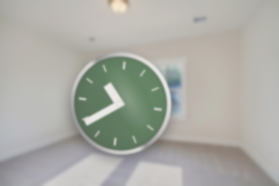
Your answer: 10 h 39 min
